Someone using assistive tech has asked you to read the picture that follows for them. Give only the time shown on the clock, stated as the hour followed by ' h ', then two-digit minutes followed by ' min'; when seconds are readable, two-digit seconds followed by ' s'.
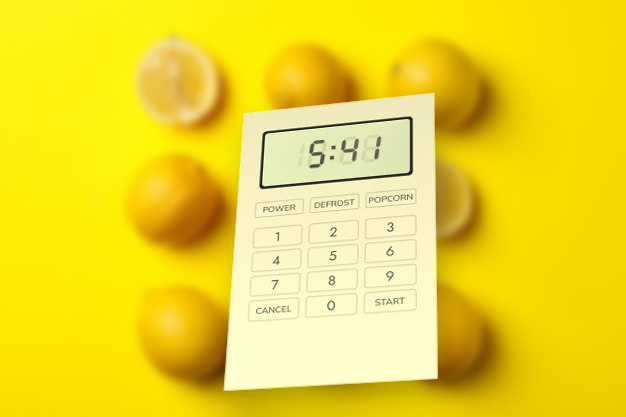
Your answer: 5 h 41 min
